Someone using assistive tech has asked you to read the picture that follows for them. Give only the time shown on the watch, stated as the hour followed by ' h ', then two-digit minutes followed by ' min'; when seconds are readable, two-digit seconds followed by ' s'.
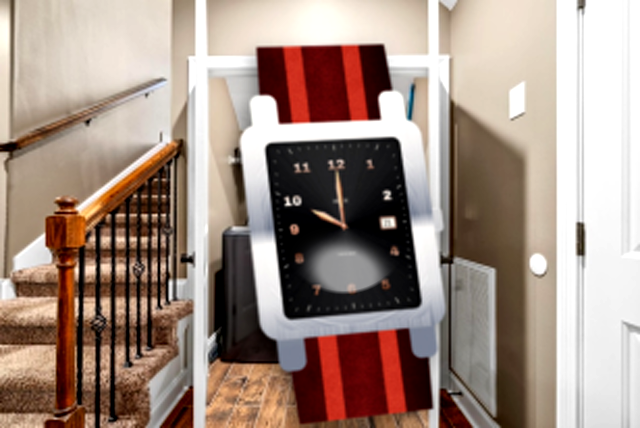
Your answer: 10 h 00 min
